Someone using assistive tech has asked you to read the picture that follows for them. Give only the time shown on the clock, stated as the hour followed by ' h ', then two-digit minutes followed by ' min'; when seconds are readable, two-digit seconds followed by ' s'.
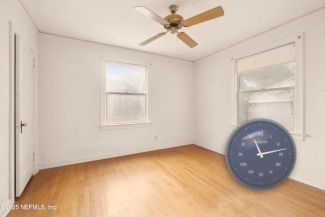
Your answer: 11 h 13 min
